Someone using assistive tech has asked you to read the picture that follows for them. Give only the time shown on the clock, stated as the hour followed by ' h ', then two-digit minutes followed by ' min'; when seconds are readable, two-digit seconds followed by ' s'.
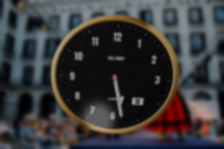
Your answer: 5 h 28 min
